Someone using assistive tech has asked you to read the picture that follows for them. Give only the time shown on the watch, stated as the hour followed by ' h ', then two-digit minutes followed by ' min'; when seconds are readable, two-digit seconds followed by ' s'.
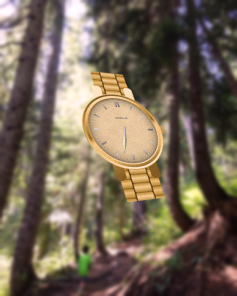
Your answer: 6 h 33 min
